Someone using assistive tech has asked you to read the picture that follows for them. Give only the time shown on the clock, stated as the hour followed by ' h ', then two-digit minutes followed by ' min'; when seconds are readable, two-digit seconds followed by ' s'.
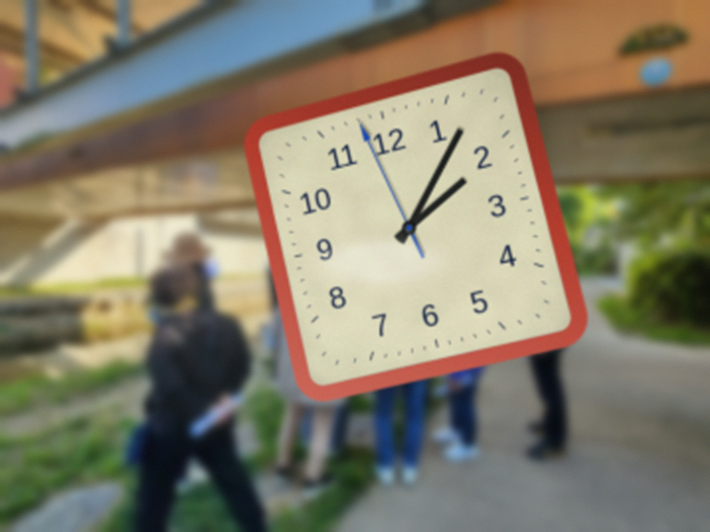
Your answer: 2 h 06 min 58 s
